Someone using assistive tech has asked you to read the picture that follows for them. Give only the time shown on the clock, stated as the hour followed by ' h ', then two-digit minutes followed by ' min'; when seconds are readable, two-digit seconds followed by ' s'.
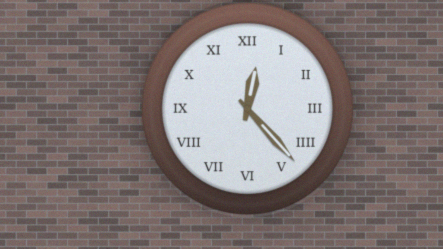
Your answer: 12 h 23 min
